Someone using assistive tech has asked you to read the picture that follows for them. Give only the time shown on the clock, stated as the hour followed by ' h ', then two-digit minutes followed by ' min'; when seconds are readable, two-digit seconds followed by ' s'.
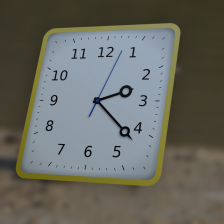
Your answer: 2 h 22 min 03 s
